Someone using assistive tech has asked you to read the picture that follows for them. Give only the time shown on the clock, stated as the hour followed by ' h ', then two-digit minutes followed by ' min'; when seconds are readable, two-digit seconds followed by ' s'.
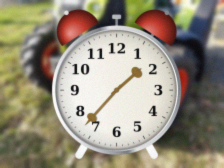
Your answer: 1 h 37 min
